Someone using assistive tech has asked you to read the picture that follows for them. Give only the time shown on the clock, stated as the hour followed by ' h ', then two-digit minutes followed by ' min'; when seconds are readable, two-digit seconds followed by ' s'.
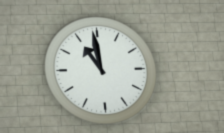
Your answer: 10 h 59 min
